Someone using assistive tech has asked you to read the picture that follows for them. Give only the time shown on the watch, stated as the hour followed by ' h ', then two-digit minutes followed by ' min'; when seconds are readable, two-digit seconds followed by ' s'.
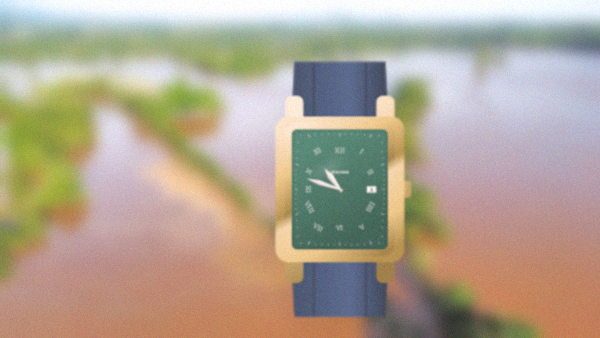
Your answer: 10 h 48 min
